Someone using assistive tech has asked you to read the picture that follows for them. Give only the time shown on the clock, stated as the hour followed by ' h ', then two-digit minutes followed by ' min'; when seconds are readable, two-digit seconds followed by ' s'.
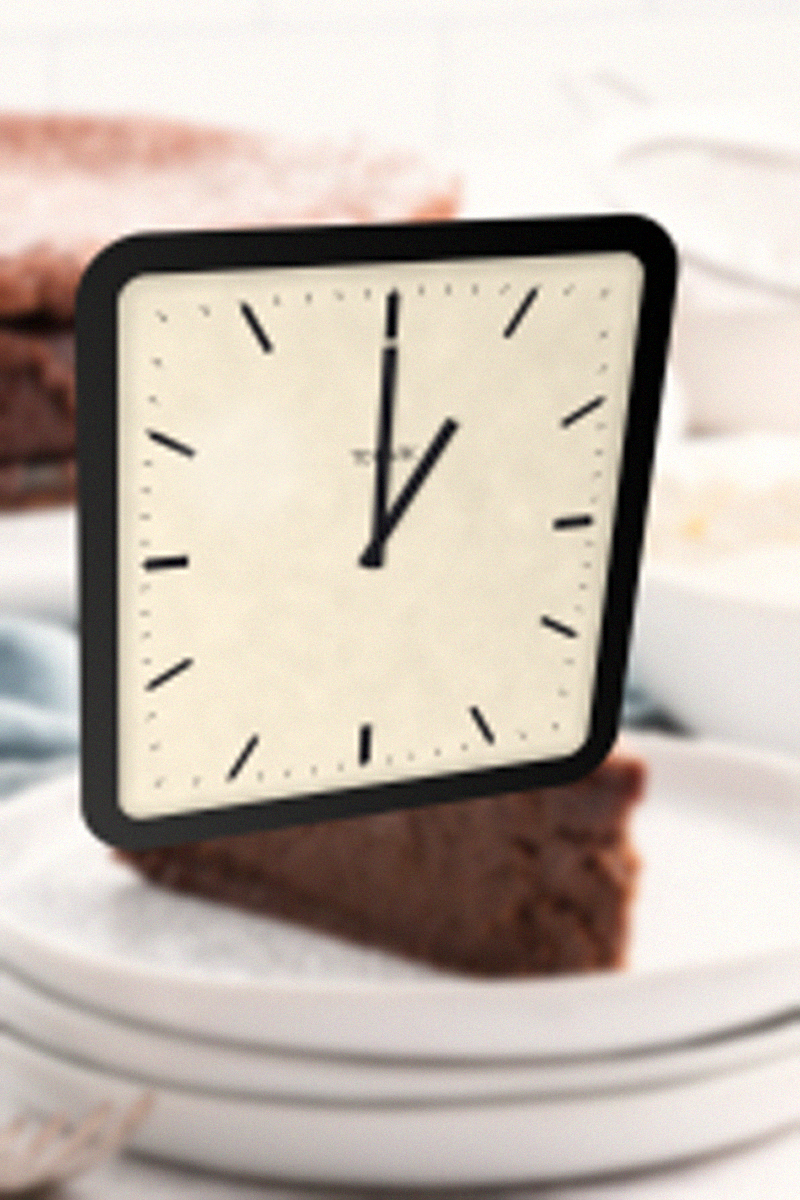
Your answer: 1 h 00 min
